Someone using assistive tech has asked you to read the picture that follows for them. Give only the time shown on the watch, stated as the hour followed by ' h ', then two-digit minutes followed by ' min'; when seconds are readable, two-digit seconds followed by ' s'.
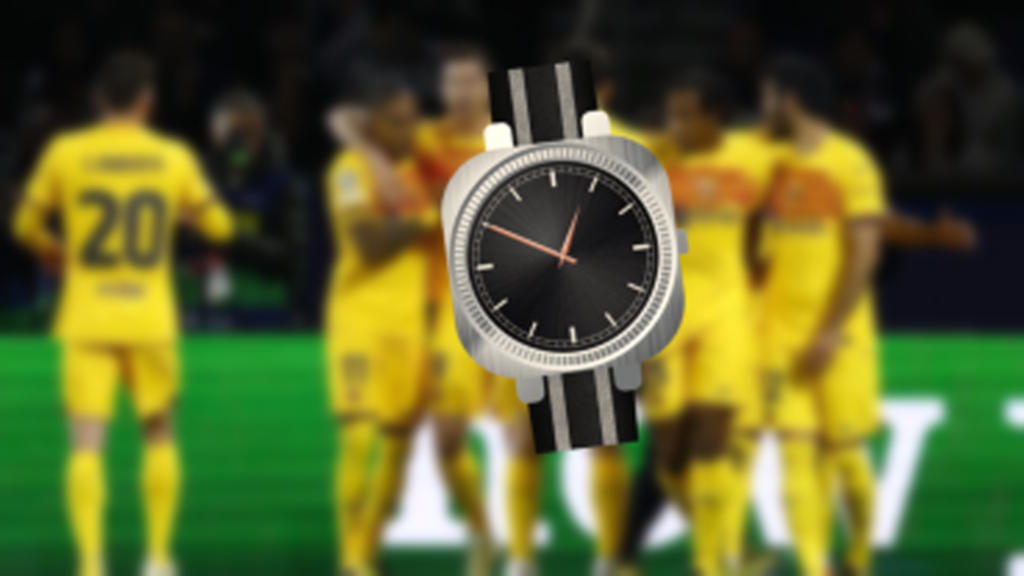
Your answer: 12 h 50 min
